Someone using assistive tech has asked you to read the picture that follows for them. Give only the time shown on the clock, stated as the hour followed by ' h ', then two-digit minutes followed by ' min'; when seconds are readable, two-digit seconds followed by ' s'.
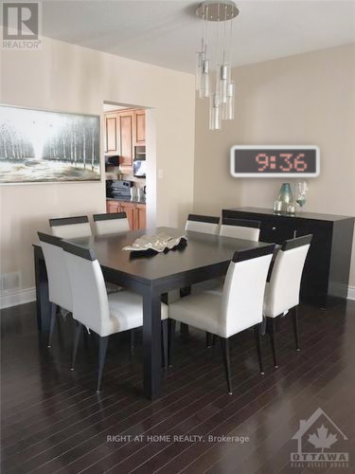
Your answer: 9 h 36 min
